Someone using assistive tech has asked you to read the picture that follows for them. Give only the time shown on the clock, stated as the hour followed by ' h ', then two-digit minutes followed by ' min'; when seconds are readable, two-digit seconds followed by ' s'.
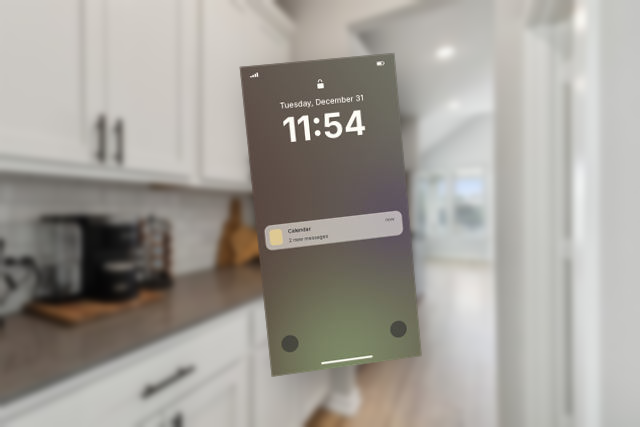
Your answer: 11 h 54 min
